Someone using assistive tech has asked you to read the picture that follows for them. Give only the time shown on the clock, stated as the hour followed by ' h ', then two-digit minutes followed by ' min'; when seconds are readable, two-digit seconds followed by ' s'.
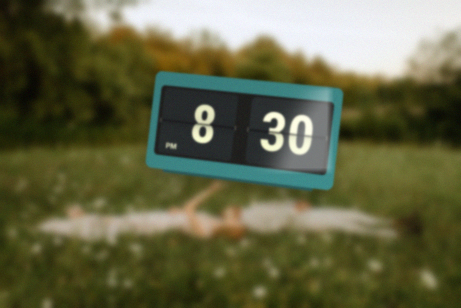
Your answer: 8 h 30 min
